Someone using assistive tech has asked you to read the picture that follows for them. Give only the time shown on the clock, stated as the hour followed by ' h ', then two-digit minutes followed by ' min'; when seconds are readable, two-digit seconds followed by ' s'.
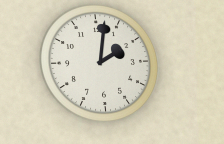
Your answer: 2 h 02 min
